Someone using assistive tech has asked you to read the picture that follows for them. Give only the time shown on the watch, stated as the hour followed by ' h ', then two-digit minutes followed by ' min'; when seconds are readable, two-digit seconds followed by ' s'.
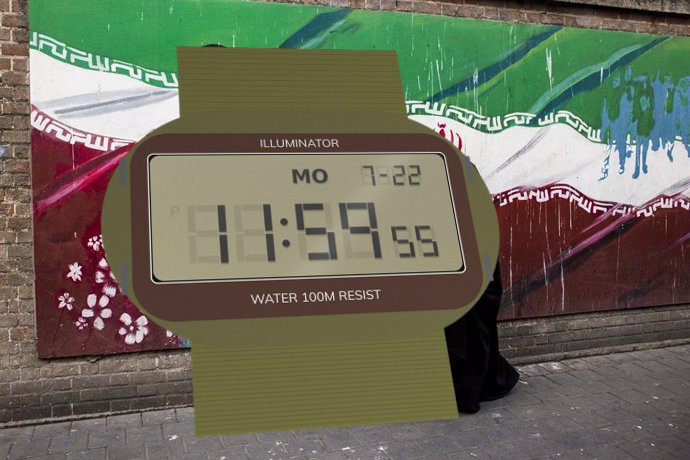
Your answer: 11 h 59 min 55 s
